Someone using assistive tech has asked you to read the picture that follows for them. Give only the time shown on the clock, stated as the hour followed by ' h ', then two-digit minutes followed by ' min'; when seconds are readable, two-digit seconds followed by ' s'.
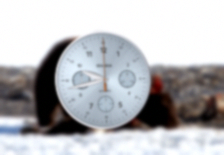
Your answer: 9 h 43 min
